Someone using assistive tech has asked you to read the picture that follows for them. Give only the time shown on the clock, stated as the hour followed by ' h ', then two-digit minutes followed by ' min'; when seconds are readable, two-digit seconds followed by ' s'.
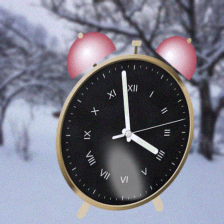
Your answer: 3 h 58 min 13 s
